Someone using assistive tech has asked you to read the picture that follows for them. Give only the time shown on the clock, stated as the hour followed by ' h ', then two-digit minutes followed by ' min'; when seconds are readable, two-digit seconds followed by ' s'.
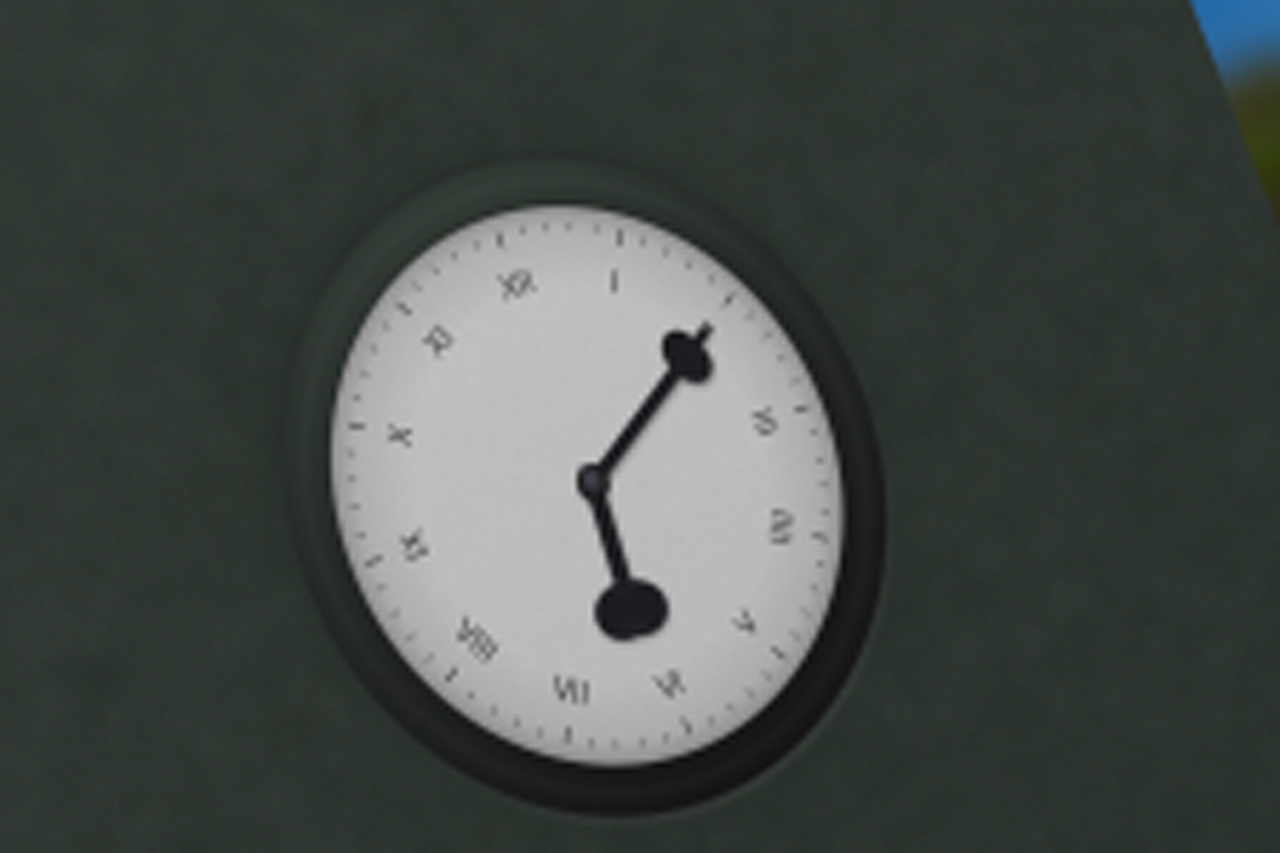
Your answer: 6 h 10 min
